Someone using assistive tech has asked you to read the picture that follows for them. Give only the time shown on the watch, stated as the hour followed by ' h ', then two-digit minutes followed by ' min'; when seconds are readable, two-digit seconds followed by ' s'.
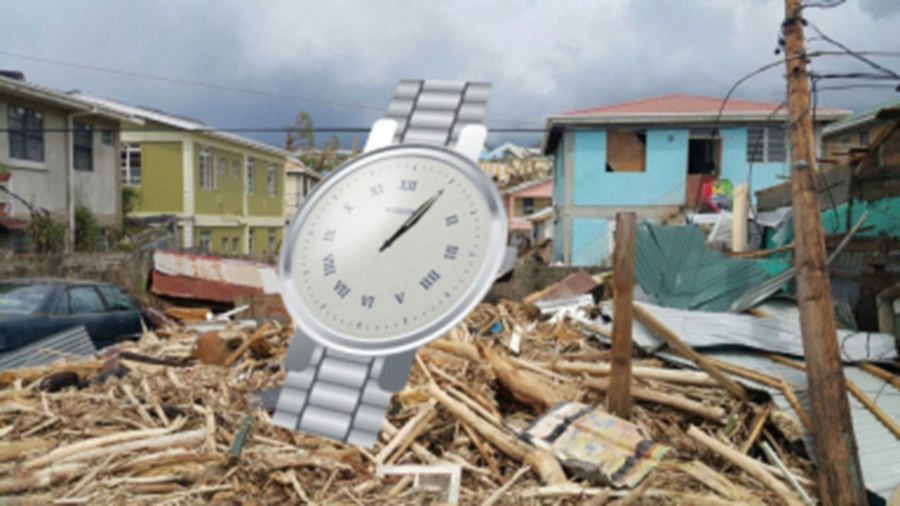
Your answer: 1 h 05 min
